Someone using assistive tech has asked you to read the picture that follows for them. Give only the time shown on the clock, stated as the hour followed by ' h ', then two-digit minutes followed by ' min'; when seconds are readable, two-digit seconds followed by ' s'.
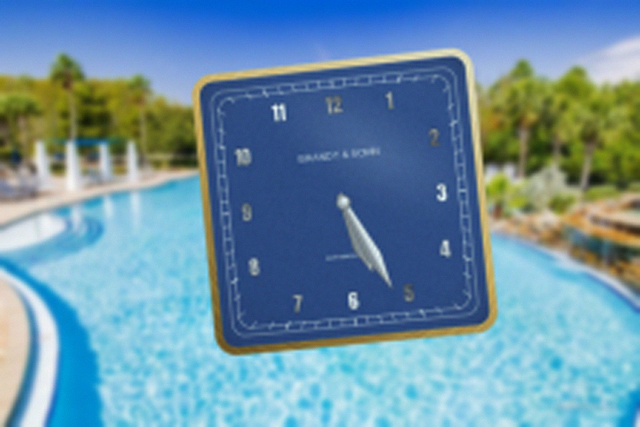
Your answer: 5 h 26 min
